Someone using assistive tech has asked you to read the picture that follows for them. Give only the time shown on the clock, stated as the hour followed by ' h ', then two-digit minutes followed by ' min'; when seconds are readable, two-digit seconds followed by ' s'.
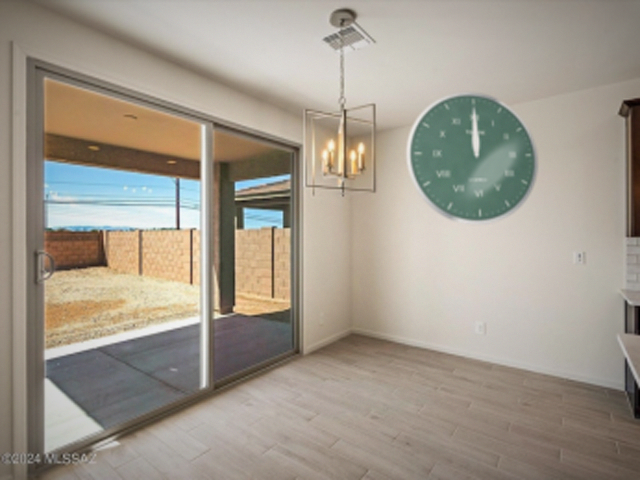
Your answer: 12 h 00 min
